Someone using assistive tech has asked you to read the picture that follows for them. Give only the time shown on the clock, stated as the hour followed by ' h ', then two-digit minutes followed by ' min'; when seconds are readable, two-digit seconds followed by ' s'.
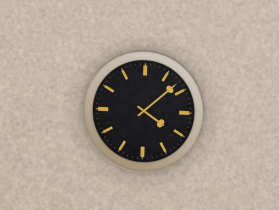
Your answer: 4 h 08 min
